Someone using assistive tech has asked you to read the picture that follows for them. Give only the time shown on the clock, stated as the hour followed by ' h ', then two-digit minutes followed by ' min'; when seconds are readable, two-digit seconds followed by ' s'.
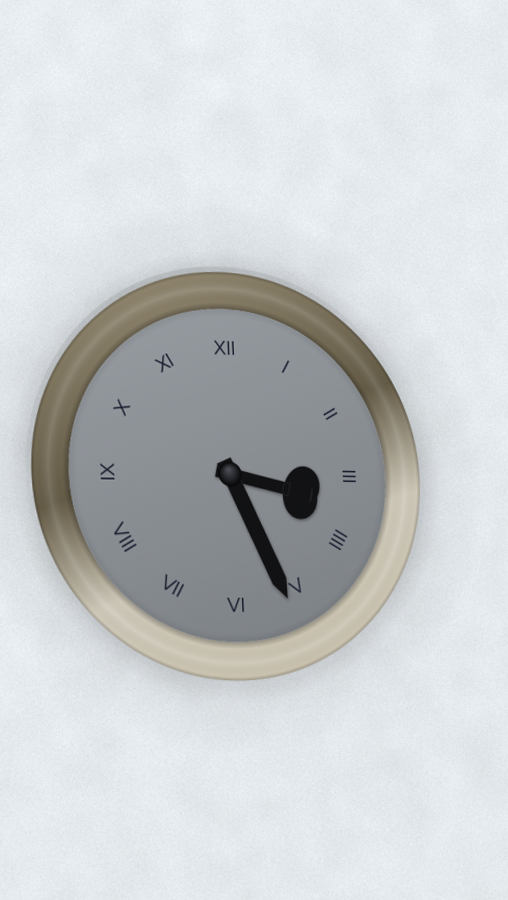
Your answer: 3 h 26 min
